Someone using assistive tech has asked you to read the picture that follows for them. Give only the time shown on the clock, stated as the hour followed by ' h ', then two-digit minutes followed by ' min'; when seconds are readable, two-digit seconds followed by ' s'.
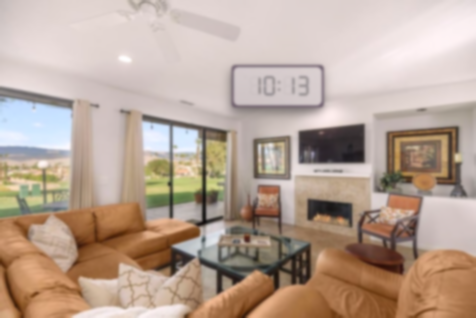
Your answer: 10 h 13 min
